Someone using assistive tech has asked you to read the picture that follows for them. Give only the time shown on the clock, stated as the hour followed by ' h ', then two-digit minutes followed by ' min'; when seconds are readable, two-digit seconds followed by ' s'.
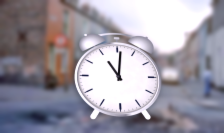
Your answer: 11 h 01 min
